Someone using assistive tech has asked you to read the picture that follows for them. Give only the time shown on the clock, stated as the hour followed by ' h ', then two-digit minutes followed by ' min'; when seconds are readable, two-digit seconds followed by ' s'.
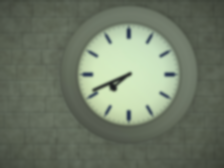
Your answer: 7 h 41 min
